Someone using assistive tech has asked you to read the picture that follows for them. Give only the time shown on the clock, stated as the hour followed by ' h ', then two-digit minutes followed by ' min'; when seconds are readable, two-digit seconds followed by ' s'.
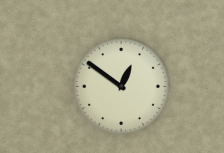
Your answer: 12 h 51 min
